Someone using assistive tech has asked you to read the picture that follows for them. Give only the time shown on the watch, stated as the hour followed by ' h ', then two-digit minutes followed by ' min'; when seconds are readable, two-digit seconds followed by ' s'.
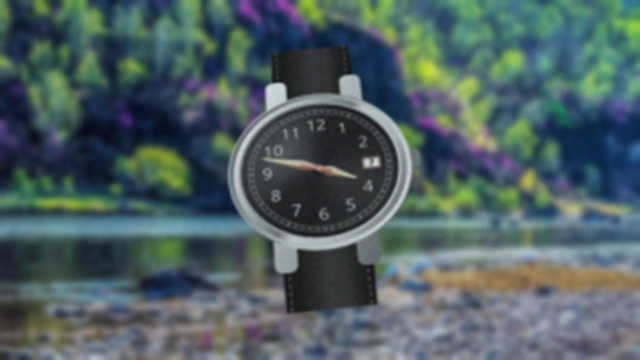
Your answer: 3 h 48 min
